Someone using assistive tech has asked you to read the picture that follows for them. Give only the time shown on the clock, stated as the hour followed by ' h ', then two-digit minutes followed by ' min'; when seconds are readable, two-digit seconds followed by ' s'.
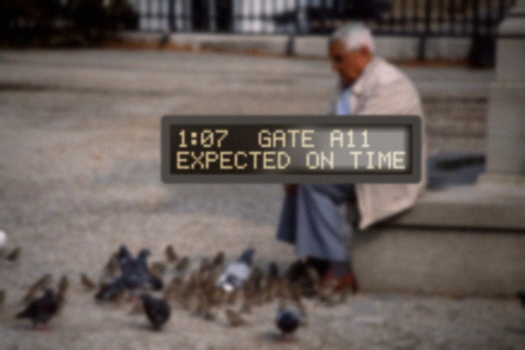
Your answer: 1 h 07 min
